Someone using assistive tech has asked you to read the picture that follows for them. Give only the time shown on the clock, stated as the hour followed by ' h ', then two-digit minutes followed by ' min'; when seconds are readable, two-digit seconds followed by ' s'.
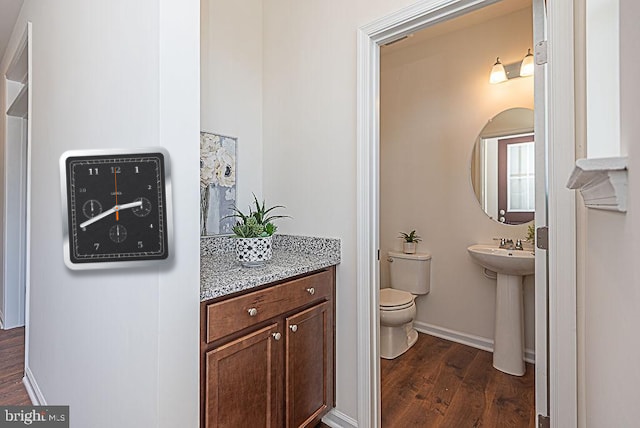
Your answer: 2 h 41 min
